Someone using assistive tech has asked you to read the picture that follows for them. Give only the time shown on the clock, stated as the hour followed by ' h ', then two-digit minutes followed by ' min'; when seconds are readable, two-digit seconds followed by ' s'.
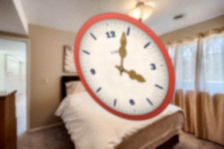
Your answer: 4 h 04 min
